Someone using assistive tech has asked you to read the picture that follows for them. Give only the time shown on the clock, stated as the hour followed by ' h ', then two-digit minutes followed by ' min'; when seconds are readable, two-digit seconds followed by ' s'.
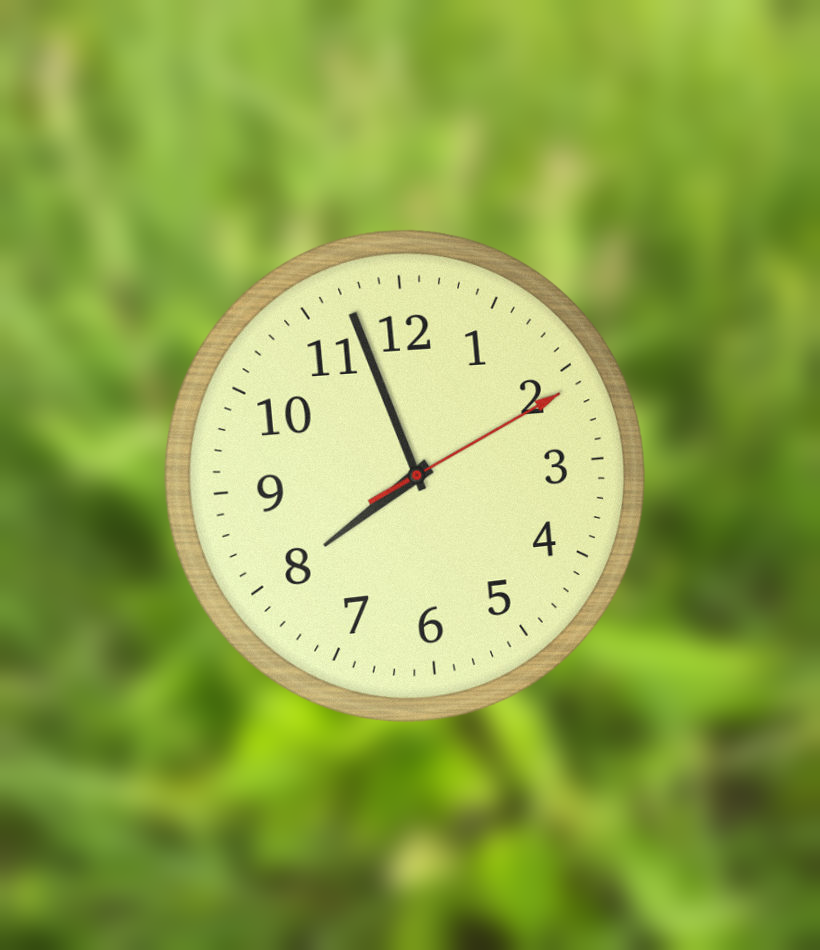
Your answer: 7 h 57 min 11 s
